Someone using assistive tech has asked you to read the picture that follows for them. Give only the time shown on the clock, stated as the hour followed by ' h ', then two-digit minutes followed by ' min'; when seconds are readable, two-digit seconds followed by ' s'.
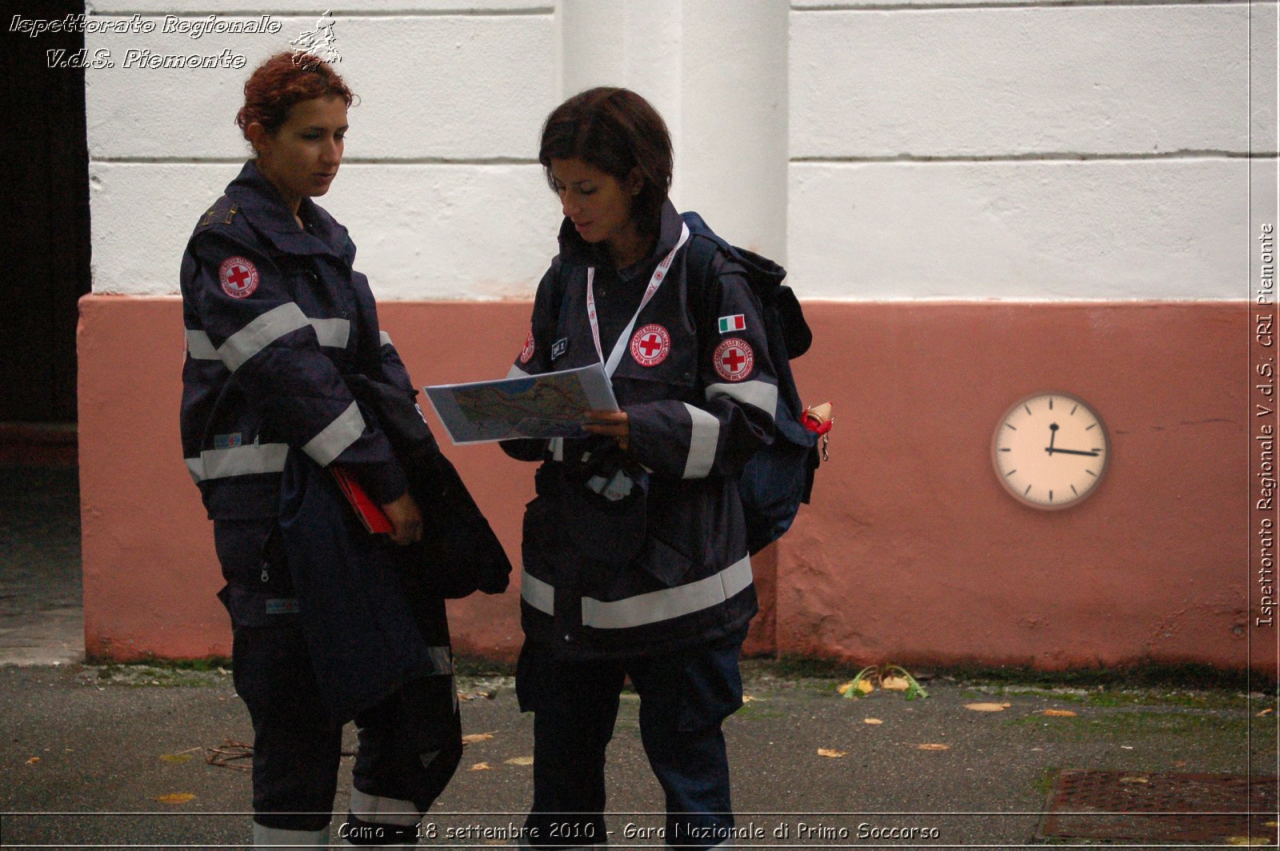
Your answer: 12 h 16 min
